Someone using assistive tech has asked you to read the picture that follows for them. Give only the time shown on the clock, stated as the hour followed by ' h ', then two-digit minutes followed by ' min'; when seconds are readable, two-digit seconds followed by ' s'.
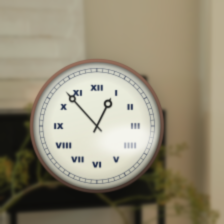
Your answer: 12 h 53 min
